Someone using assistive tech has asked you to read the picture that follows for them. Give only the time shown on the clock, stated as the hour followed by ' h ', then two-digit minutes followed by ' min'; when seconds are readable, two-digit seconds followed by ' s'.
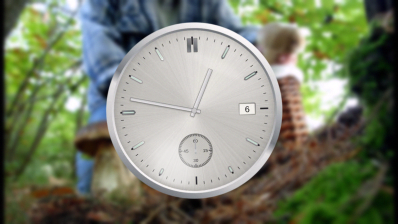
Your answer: 12 h 47 min
